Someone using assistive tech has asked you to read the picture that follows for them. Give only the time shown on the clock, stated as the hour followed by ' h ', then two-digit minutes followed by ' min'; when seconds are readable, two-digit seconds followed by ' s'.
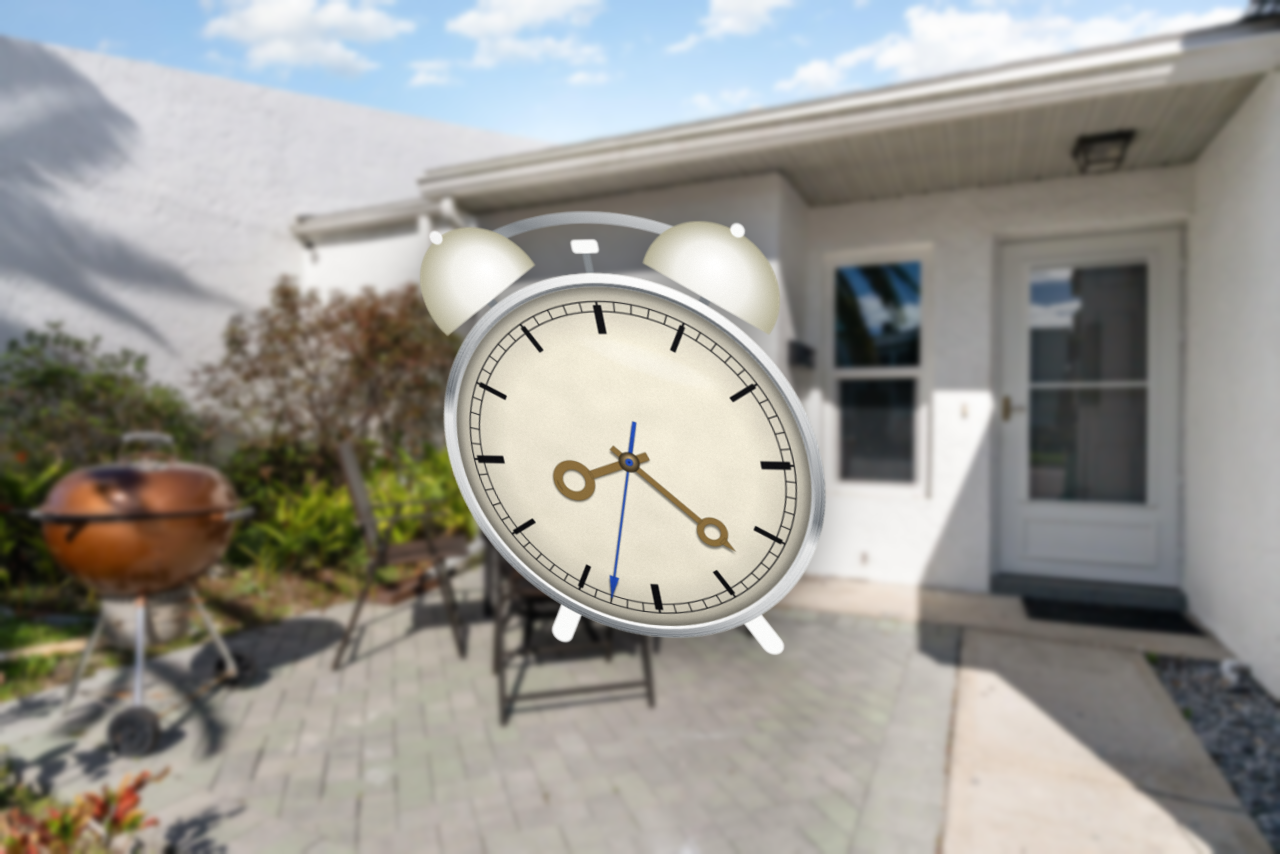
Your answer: 8 h 22 min 33 s
